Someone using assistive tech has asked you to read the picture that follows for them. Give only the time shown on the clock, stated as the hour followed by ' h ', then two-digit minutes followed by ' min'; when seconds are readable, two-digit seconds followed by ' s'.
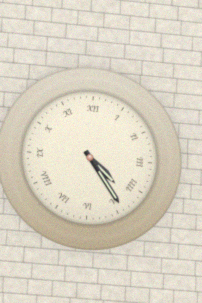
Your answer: 4 h 24 min
